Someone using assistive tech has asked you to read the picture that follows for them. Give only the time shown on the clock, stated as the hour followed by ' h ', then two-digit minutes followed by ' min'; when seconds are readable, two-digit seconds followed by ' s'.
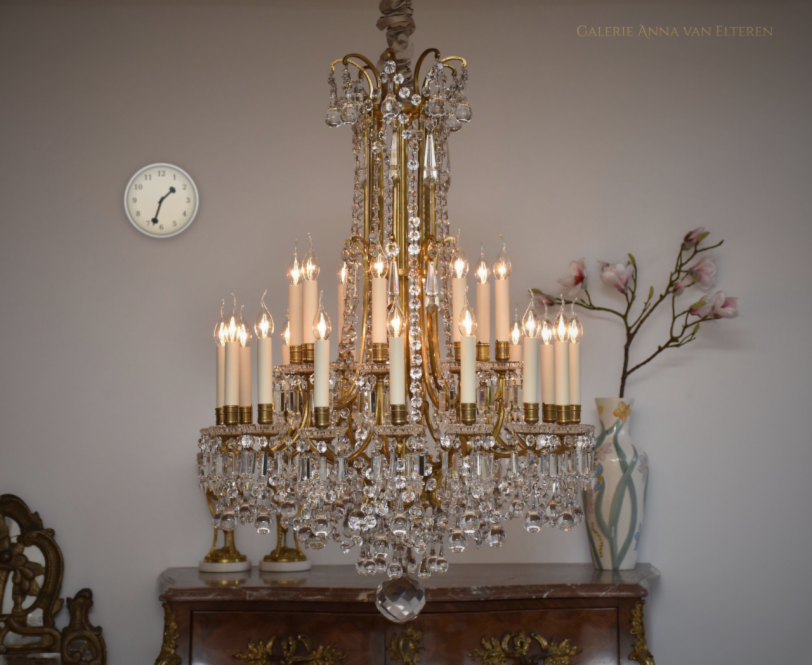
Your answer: 1 h 33 min
